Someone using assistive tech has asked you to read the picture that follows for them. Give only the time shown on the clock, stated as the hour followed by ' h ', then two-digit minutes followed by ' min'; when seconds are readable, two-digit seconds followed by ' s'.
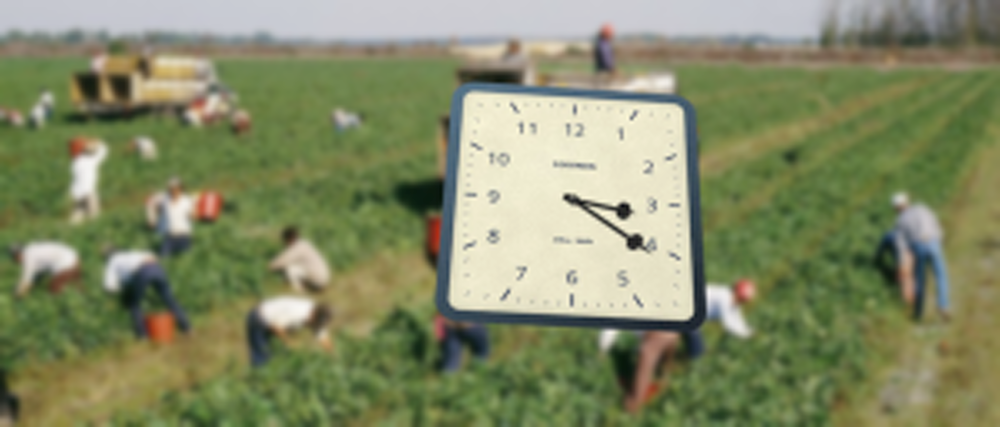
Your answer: 3 h 21 min
